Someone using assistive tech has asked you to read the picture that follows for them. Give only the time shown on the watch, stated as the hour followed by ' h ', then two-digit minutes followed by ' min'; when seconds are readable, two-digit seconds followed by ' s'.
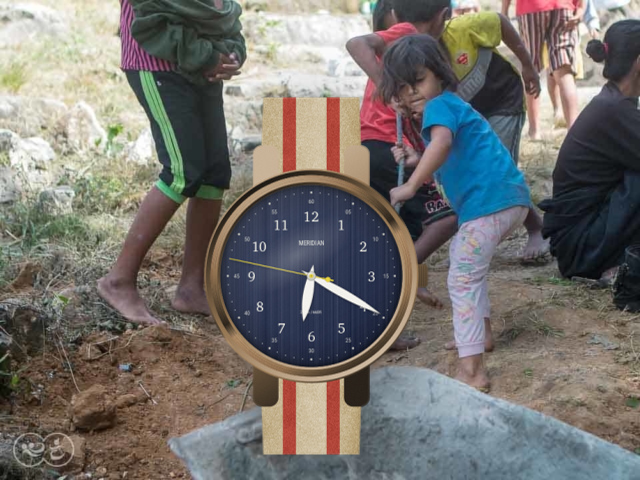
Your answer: 6 h 19 min 47 s
